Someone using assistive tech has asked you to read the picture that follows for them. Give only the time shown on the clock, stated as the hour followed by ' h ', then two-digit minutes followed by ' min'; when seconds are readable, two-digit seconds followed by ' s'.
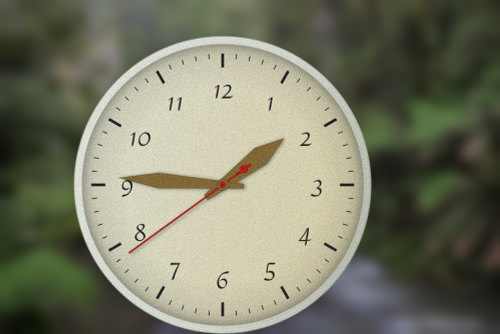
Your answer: 1 h 45 min 39 s
